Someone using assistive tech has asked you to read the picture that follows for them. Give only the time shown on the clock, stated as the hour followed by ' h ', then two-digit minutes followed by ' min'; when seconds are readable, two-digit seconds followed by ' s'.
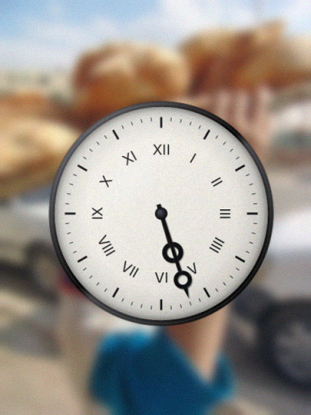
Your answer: 5 h 27 min
